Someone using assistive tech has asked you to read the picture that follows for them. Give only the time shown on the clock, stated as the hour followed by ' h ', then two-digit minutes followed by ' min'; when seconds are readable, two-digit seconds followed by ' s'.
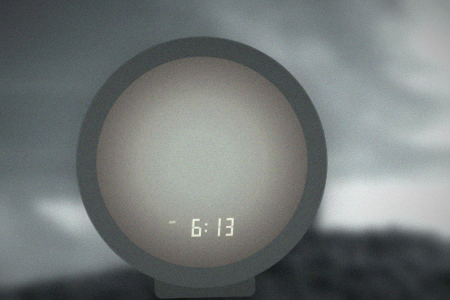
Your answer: 6 h 13 min
